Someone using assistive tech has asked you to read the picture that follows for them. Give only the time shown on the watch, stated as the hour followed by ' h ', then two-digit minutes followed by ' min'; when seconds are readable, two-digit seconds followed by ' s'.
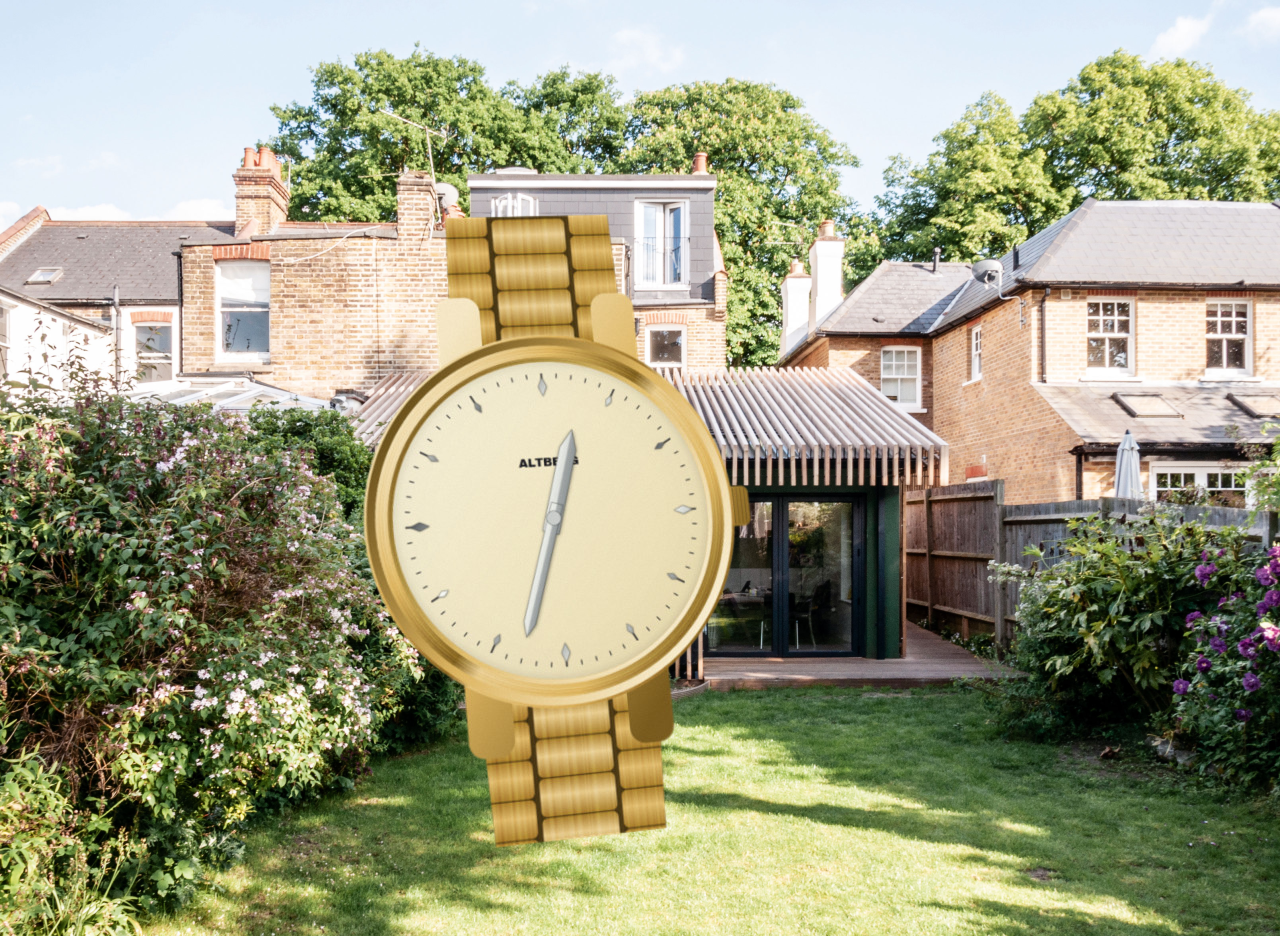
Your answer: 12 h 33 min
